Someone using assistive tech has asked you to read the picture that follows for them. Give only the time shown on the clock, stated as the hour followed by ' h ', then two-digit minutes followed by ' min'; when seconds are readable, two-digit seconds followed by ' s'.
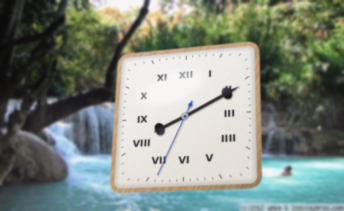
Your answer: 8 h 10 min 34 s
